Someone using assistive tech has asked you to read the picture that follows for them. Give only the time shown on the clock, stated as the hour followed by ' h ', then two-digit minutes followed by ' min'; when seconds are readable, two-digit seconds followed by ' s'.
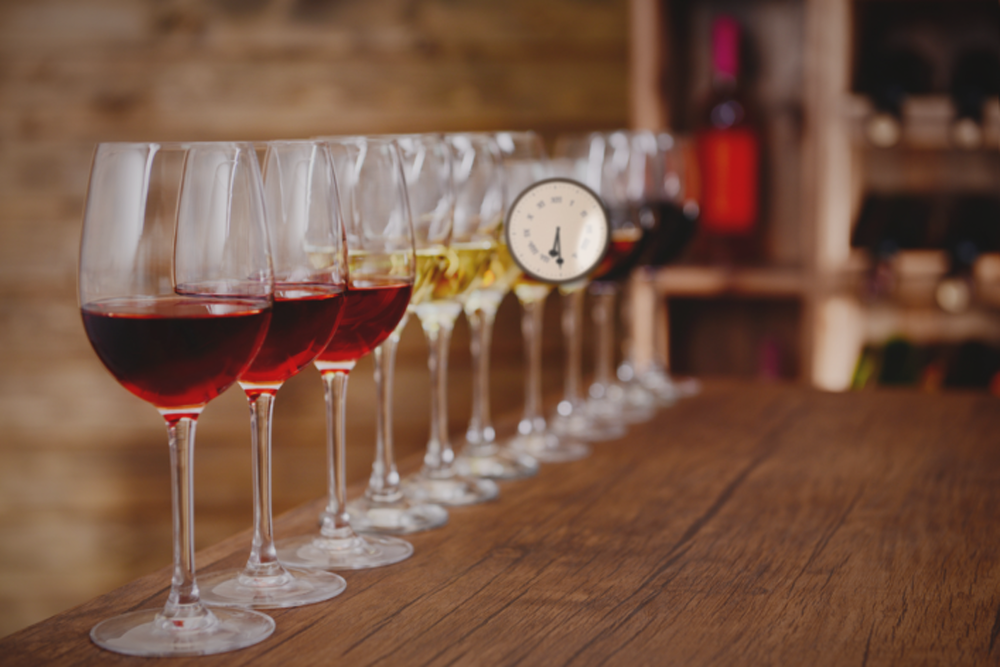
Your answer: 6 h 30 min
